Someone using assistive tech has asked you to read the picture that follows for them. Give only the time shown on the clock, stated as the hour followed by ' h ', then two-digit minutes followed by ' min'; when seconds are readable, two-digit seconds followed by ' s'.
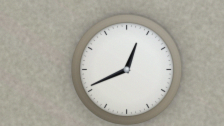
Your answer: 12 h 41 min
